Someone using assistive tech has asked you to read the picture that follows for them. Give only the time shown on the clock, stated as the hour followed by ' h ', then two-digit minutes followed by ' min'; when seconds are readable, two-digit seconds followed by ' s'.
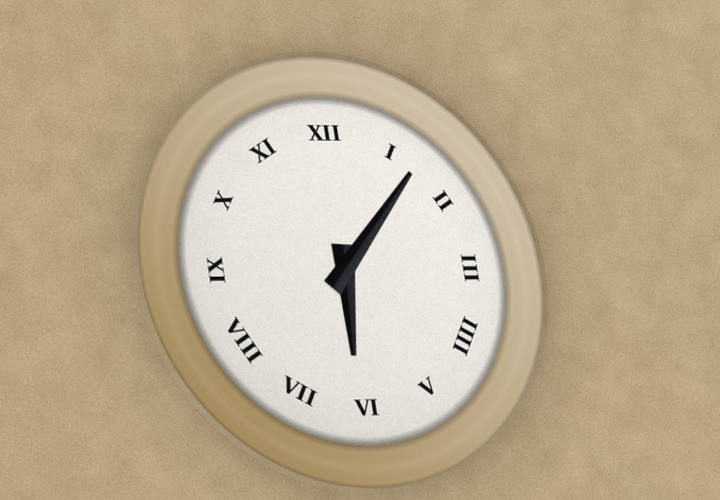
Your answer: 6 h 07 min
